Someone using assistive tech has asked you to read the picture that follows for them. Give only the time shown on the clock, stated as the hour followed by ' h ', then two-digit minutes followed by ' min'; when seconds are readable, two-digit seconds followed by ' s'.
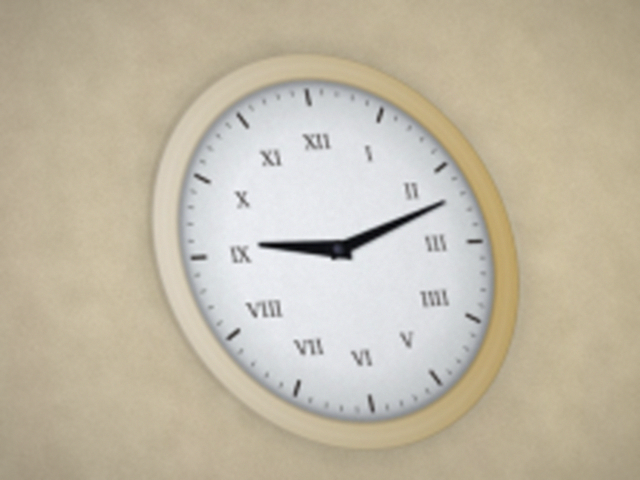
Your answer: 9 h 12 min
